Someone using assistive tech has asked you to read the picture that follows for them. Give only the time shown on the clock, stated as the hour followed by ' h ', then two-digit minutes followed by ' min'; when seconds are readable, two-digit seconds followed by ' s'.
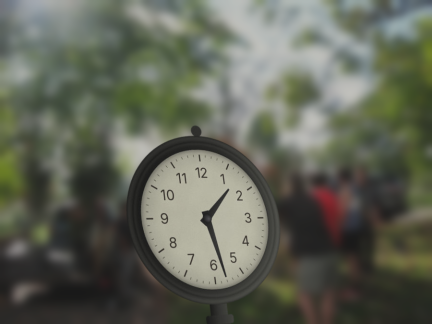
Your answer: 1 h 28 min
